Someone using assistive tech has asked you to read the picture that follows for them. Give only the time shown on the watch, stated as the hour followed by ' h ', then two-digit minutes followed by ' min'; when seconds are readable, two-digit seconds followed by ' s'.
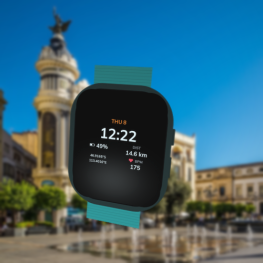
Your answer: 12 h 22 min
